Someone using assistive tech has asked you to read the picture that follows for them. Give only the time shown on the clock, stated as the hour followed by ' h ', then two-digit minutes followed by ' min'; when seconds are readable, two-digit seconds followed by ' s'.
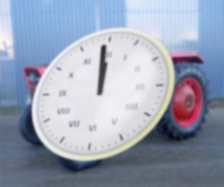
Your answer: 11 h 59 min
